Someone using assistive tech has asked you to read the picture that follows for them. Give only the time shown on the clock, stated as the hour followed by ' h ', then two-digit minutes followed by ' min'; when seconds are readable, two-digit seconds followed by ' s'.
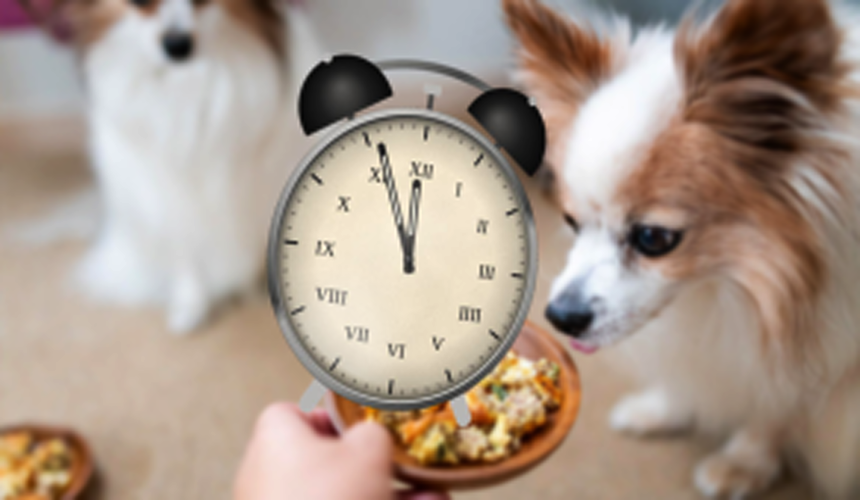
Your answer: 11 h 56 min
